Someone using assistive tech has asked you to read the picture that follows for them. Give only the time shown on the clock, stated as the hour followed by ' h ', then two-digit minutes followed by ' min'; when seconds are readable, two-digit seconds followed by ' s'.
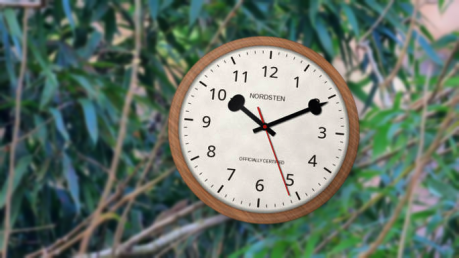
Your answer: 10 h 10 min 26 s
